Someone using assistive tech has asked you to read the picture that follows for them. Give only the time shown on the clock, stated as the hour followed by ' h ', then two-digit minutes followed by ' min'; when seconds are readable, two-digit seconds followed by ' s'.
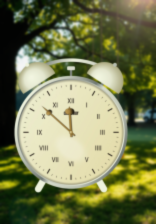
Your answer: 11 h 52 min
